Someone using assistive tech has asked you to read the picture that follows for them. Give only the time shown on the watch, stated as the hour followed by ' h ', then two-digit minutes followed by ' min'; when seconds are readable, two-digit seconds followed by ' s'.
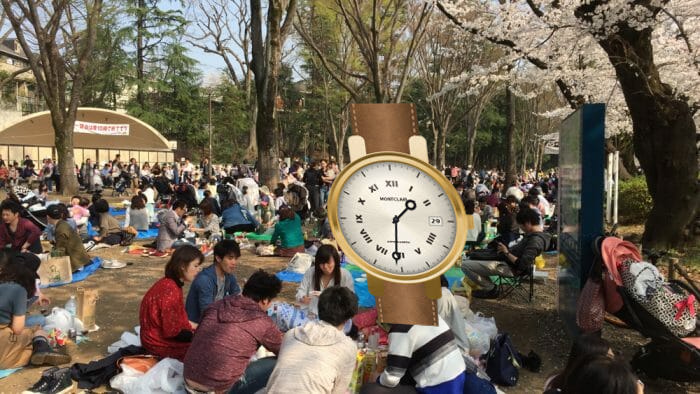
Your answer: 1 h 31 min
